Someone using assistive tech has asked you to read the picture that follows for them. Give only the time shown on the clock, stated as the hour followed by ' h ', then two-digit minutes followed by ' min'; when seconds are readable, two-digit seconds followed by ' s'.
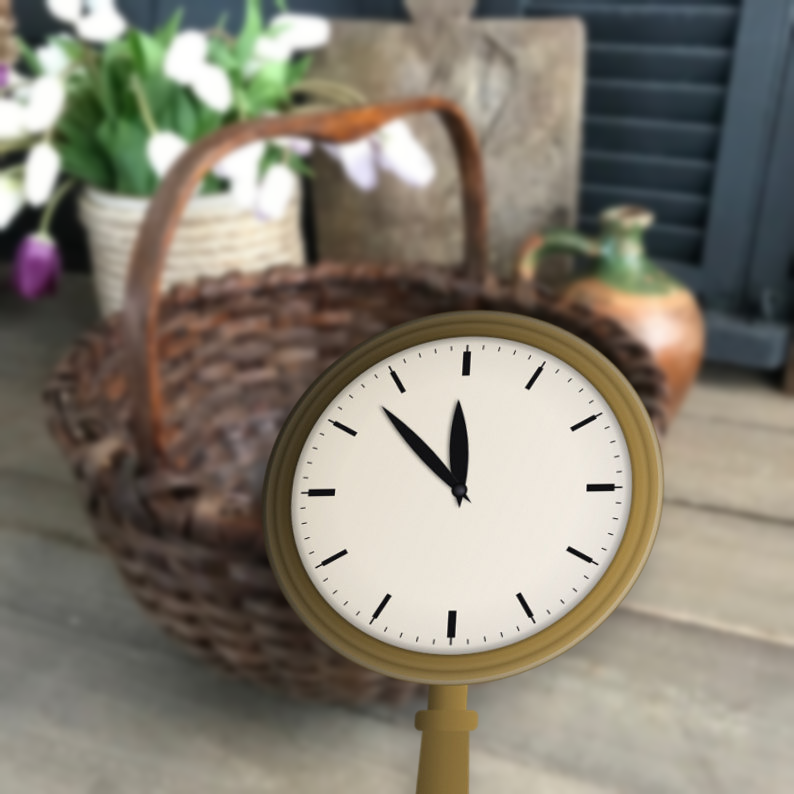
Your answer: 11 h 53 min
